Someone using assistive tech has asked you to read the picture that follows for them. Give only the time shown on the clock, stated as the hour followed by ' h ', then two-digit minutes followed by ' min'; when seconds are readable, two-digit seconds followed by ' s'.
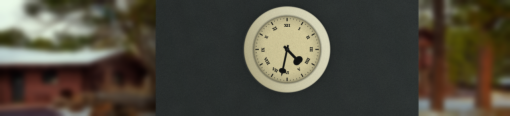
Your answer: 4 h 32 min
